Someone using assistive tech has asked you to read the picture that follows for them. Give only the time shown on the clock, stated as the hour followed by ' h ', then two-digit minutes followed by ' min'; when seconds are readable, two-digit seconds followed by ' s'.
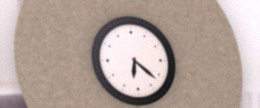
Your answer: 6 h 22 min
